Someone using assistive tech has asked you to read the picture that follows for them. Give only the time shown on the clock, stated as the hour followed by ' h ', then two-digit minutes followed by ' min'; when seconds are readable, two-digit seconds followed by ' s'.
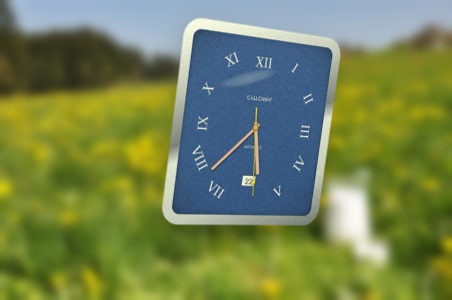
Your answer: 5 h 37 min 29 s
